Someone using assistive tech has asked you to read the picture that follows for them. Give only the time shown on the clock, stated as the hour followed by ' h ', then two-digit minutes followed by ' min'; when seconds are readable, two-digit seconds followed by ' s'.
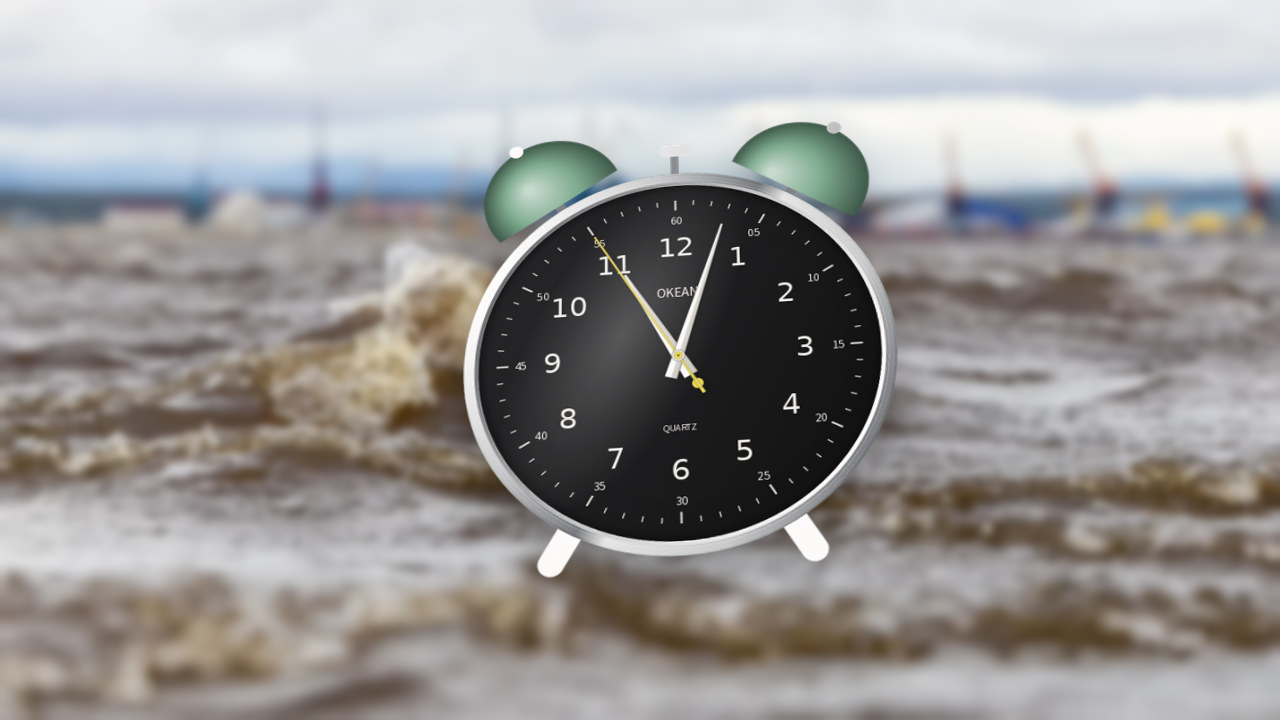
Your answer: 11 h 02 min 55 s
